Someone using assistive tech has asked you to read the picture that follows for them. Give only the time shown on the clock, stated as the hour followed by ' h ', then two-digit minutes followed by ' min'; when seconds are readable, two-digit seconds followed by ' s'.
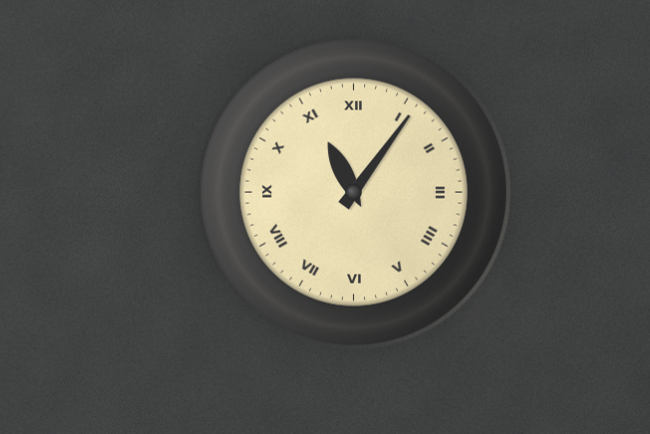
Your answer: 11 h 06 min
